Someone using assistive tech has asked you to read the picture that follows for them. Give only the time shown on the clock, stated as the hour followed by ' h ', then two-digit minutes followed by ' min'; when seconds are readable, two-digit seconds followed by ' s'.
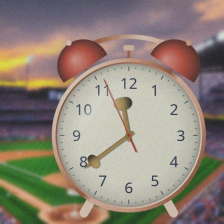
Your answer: 11 h 38 min 56 s
